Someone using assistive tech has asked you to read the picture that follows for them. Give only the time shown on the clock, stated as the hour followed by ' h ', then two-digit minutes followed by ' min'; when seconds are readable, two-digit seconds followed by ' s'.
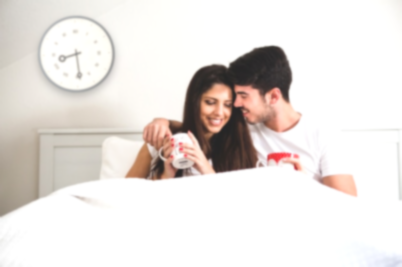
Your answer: 8 h 29 min
